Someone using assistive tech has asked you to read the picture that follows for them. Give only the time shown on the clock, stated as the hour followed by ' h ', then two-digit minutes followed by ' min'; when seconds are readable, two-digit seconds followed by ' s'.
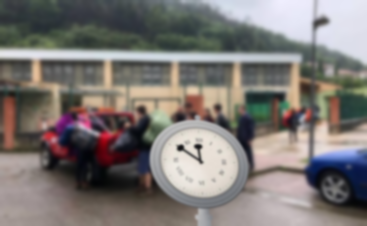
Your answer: 11 h 51 min
